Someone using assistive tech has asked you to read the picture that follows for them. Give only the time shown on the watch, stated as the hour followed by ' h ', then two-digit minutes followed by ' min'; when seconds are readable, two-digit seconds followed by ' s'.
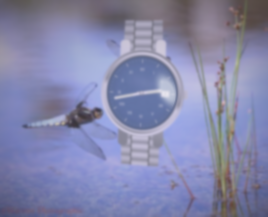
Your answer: 2 h 43 min
